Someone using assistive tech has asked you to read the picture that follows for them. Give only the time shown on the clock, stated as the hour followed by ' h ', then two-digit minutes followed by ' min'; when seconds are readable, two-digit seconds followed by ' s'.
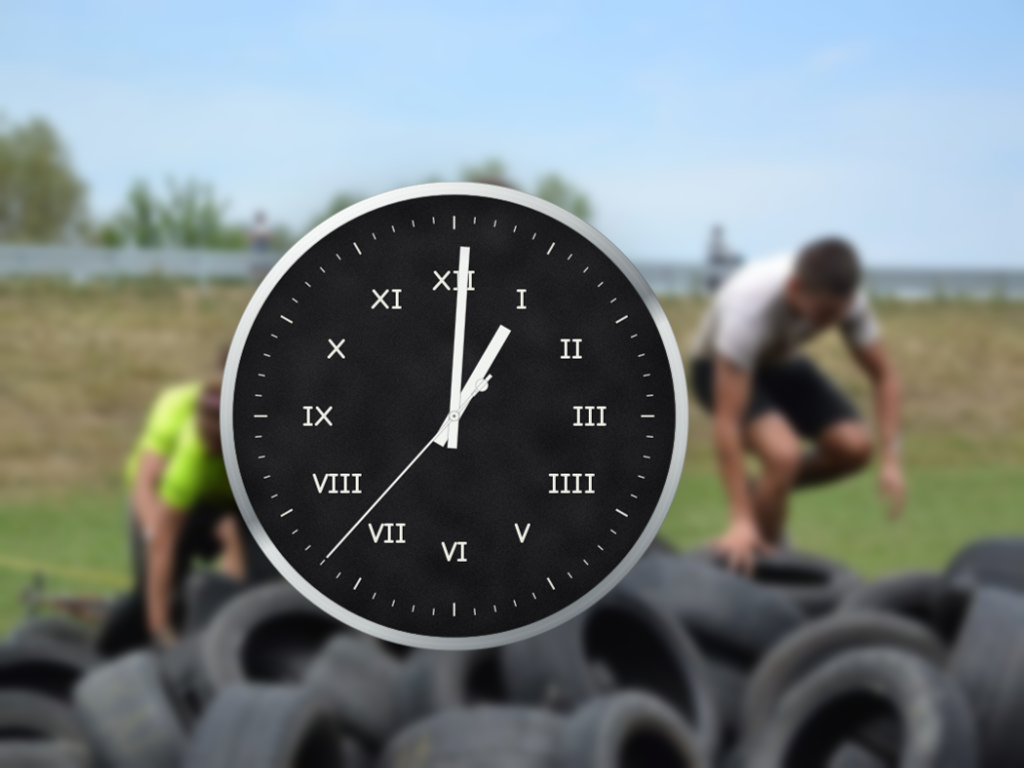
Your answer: 1 h 00 min 37 s
